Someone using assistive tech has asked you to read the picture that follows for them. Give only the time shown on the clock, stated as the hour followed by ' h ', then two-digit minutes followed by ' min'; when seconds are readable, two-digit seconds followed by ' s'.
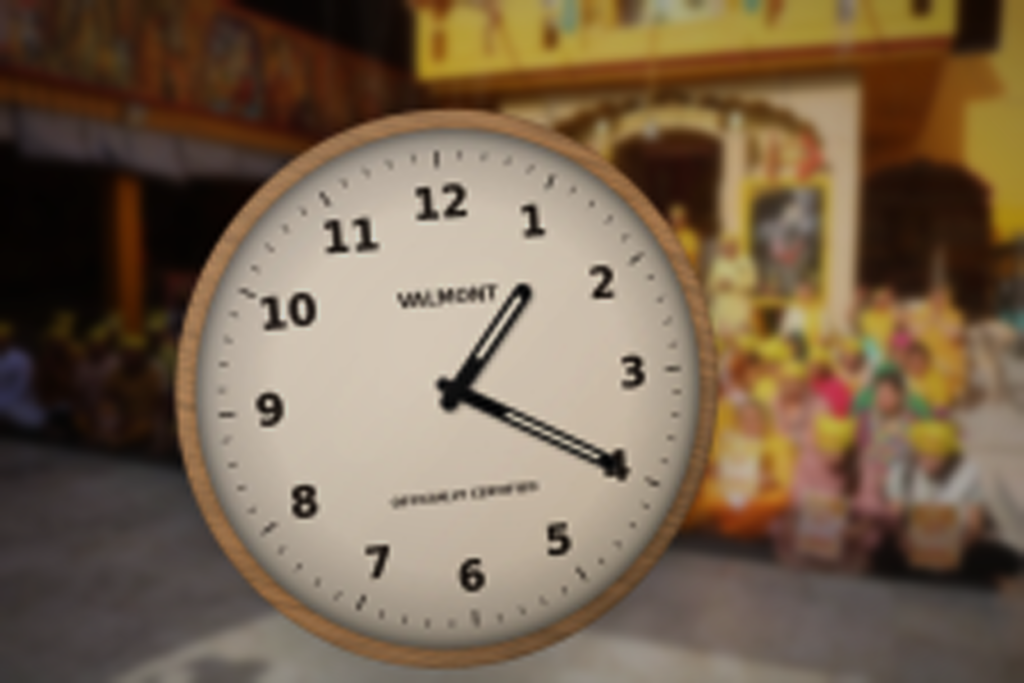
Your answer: 1 h 20 min
